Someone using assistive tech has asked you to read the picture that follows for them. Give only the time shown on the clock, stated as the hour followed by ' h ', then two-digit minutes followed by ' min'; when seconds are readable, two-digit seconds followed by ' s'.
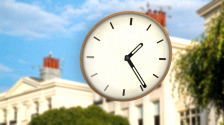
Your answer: 1 h 24 min
